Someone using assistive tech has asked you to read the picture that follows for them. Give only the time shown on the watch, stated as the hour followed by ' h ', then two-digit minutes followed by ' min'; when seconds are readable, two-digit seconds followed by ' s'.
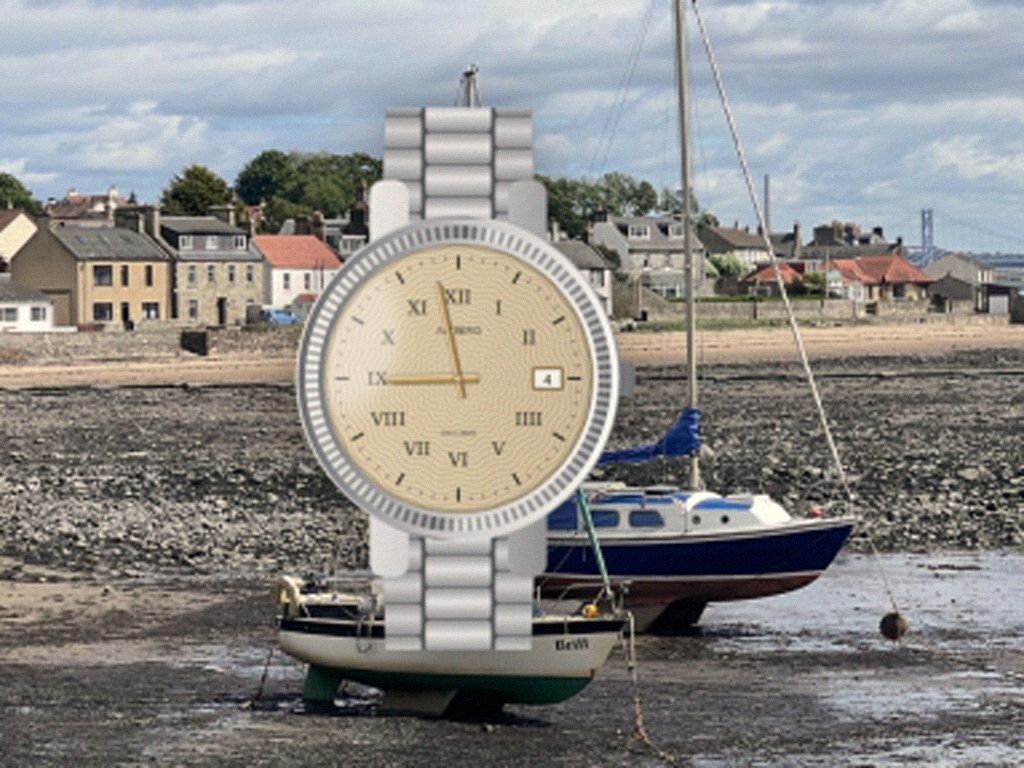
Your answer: 8 h 58 min
